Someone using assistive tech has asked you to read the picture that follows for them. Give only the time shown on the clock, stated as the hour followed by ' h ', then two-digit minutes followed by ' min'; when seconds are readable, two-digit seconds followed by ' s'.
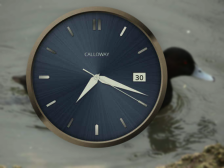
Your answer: 7 h 18 min 20 s
